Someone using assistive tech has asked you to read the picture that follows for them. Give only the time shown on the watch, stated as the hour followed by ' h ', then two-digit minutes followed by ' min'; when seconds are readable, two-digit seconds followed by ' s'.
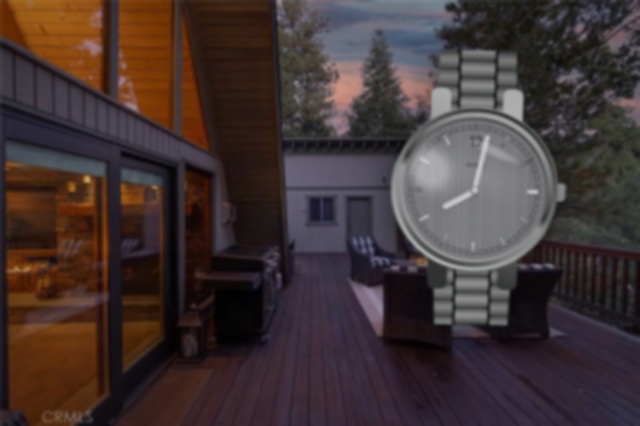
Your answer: 8 h 02 min
